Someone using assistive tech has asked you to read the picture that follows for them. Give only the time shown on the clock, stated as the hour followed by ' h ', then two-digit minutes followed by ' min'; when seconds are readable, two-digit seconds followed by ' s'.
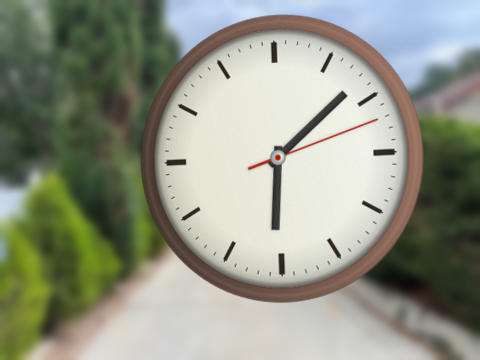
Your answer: 6 h 08 min 12 s
